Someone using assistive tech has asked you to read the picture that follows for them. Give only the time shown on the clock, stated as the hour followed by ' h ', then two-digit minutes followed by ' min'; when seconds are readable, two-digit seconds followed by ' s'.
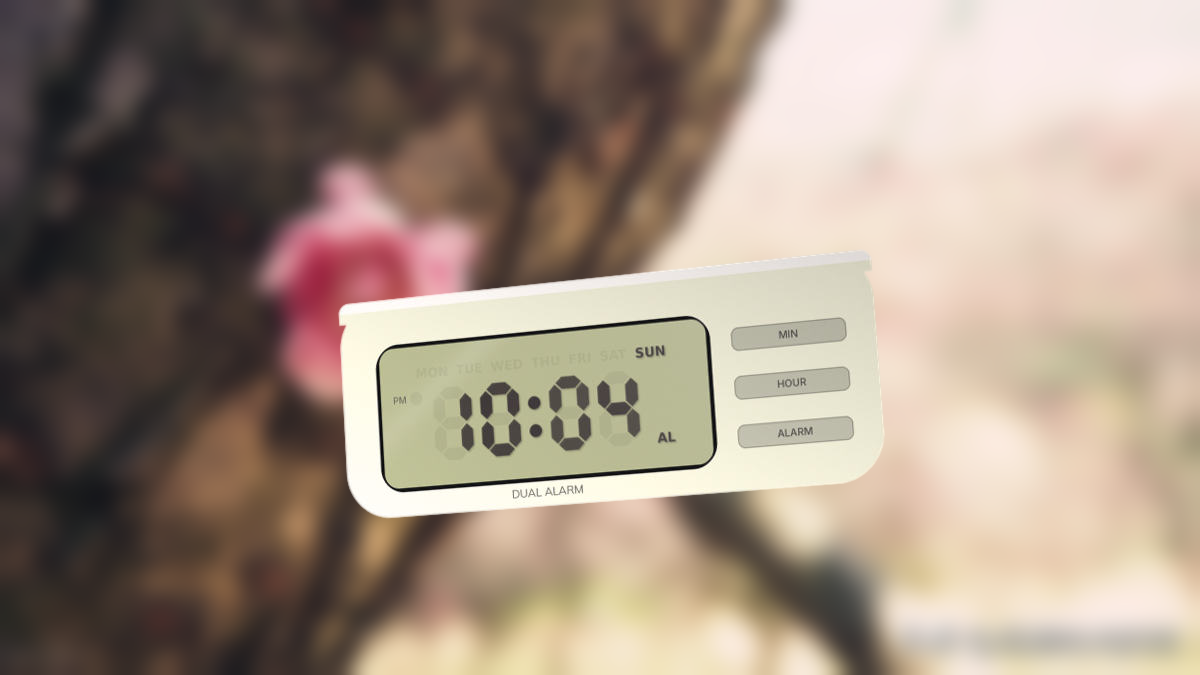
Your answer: 10 h 04 min
